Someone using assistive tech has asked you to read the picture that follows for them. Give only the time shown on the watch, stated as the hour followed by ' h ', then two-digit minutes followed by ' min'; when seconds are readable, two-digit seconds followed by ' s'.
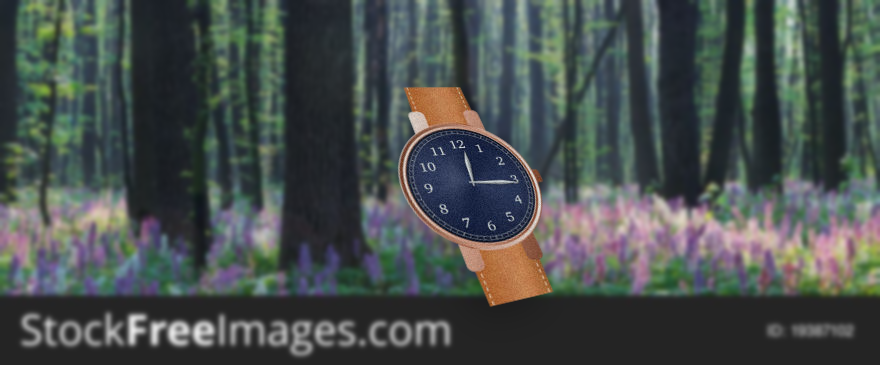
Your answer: 12 h 16 min
